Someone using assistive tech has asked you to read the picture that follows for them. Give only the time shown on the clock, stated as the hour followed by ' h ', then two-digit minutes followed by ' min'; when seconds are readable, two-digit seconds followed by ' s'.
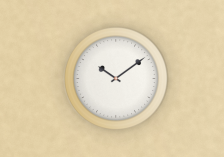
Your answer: 10 h 09 min
